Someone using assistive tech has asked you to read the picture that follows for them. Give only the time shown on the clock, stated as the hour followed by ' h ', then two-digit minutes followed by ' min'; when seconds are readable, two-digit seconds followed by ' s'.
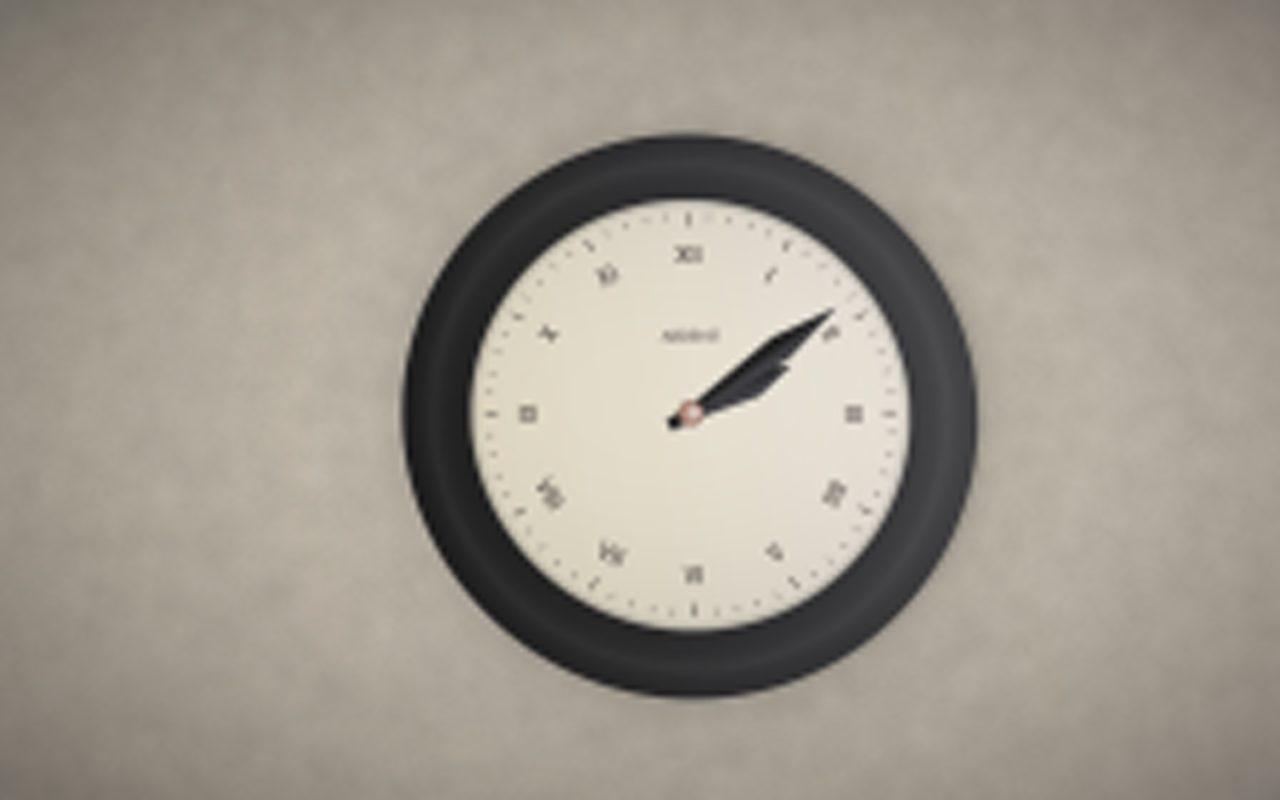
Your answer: 2 h 09 min
